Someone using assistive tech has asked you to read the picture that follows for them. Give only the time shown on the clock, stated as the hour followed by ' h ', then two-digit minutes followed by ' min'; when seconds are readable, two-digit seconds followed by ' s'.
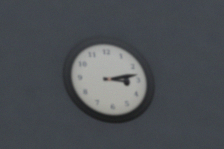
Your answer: 3 h 13 min
